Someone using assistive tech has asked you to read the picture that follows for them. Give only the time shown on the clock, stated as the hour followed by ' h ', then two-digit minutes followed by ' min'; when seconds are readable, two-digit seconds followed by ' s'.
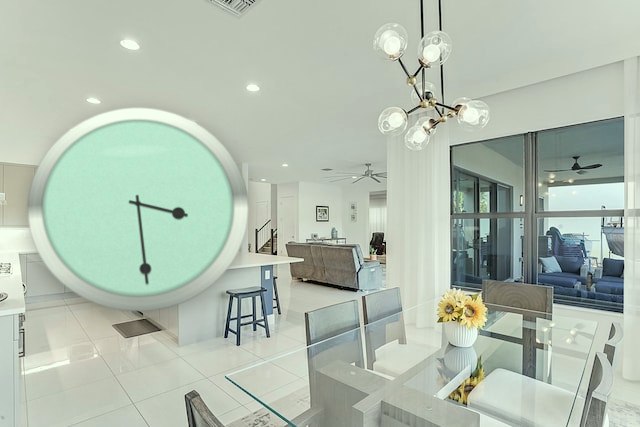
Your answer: 3 h 29 min
